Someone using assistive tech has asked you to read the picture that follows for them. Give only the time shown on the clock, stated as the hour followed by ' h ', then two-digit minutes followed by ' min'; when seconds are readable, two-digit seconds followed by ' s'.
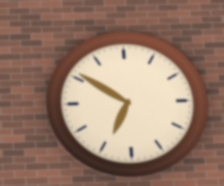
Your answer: 6 h 51 min
